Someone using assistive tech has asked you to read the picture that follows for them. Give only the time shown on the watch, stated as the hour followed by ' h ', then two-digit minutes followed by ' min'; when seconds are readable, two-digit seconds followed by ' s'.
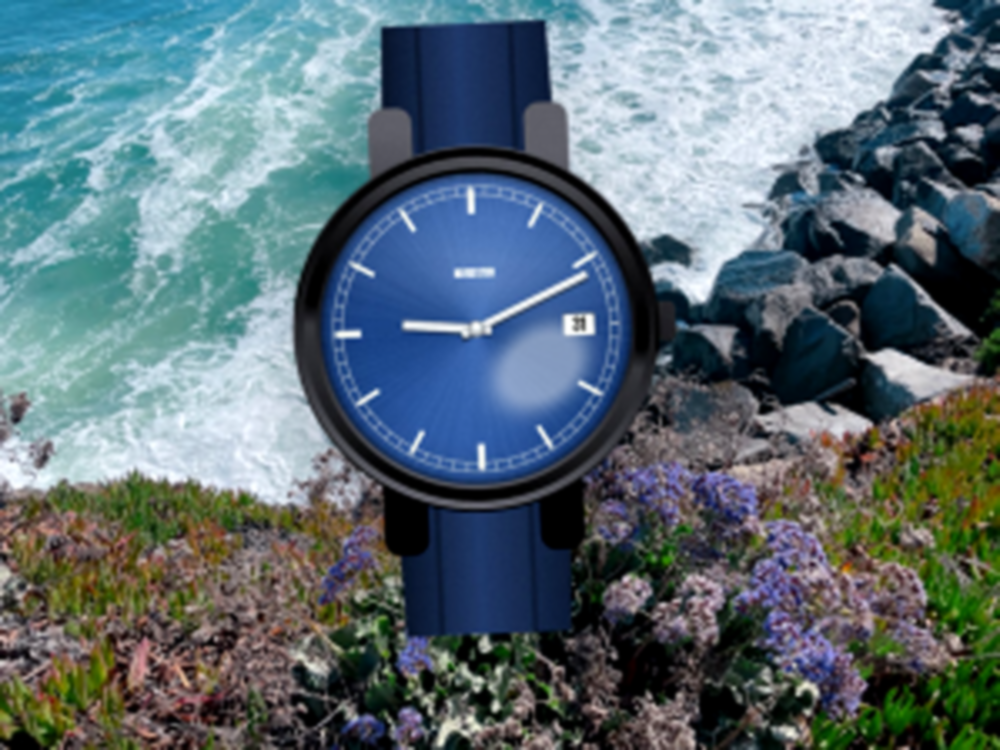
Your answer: 9 h 11 min
